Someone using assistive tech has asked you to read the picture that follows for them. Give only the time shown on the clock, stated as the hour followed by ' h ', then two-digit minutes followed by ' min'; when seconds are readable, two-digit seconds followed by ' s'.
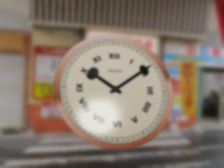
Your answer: 10 h 09 min
